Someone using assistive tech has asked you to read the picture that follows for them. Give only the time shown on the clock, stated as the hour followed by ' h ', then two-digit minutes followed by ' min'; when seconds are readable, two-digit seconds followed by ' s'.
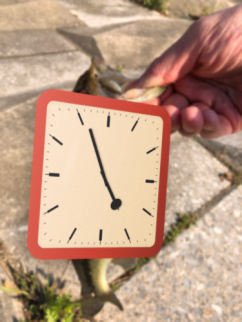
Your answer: 4 h 56 min
